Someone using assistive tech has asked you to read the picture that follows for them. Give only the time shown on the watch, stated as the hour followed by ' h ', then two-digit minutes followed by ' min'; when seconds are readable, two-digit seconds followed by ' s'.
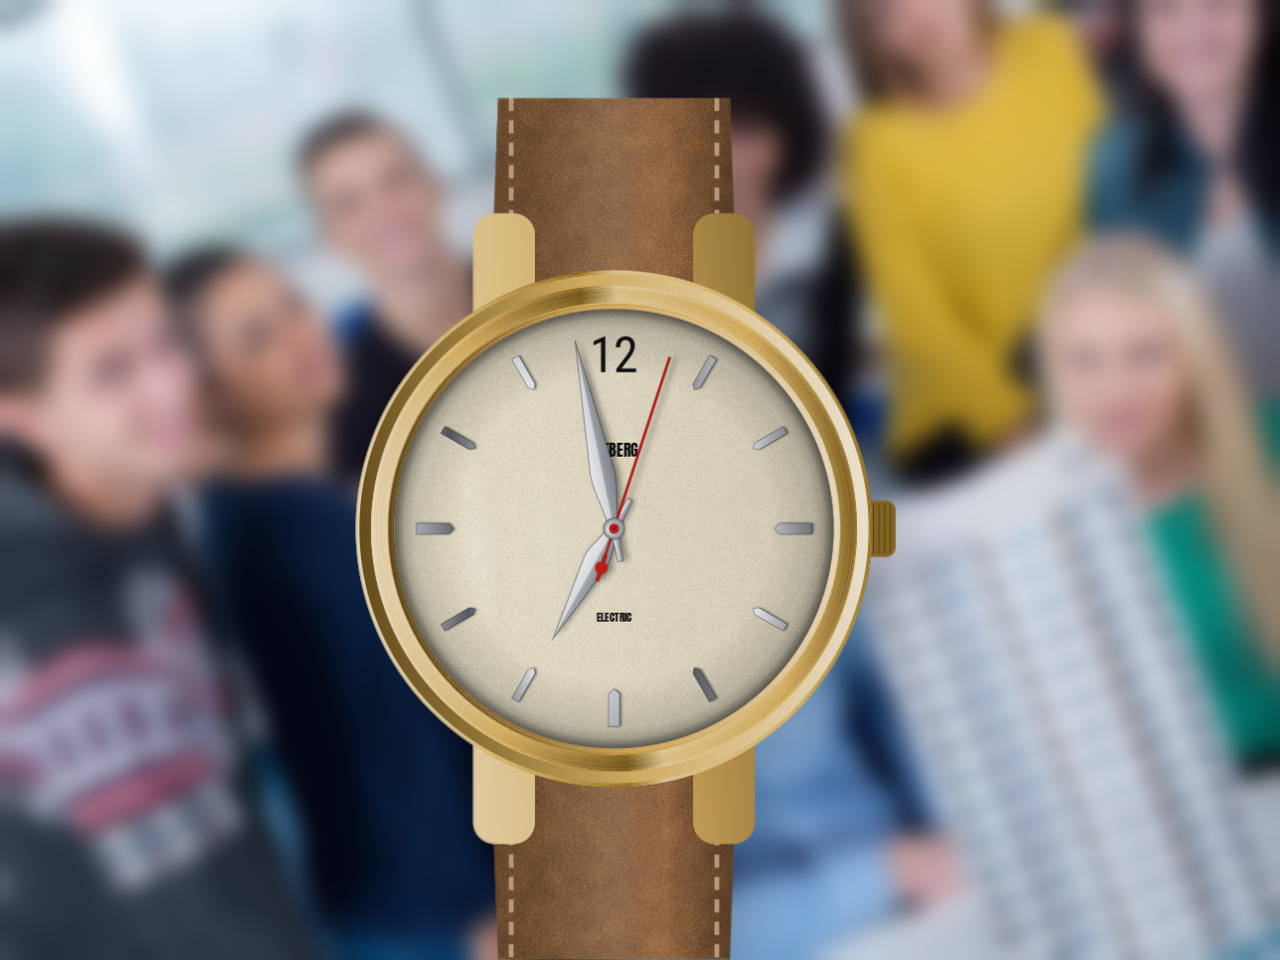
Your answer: 6 h 58 min 03 s
